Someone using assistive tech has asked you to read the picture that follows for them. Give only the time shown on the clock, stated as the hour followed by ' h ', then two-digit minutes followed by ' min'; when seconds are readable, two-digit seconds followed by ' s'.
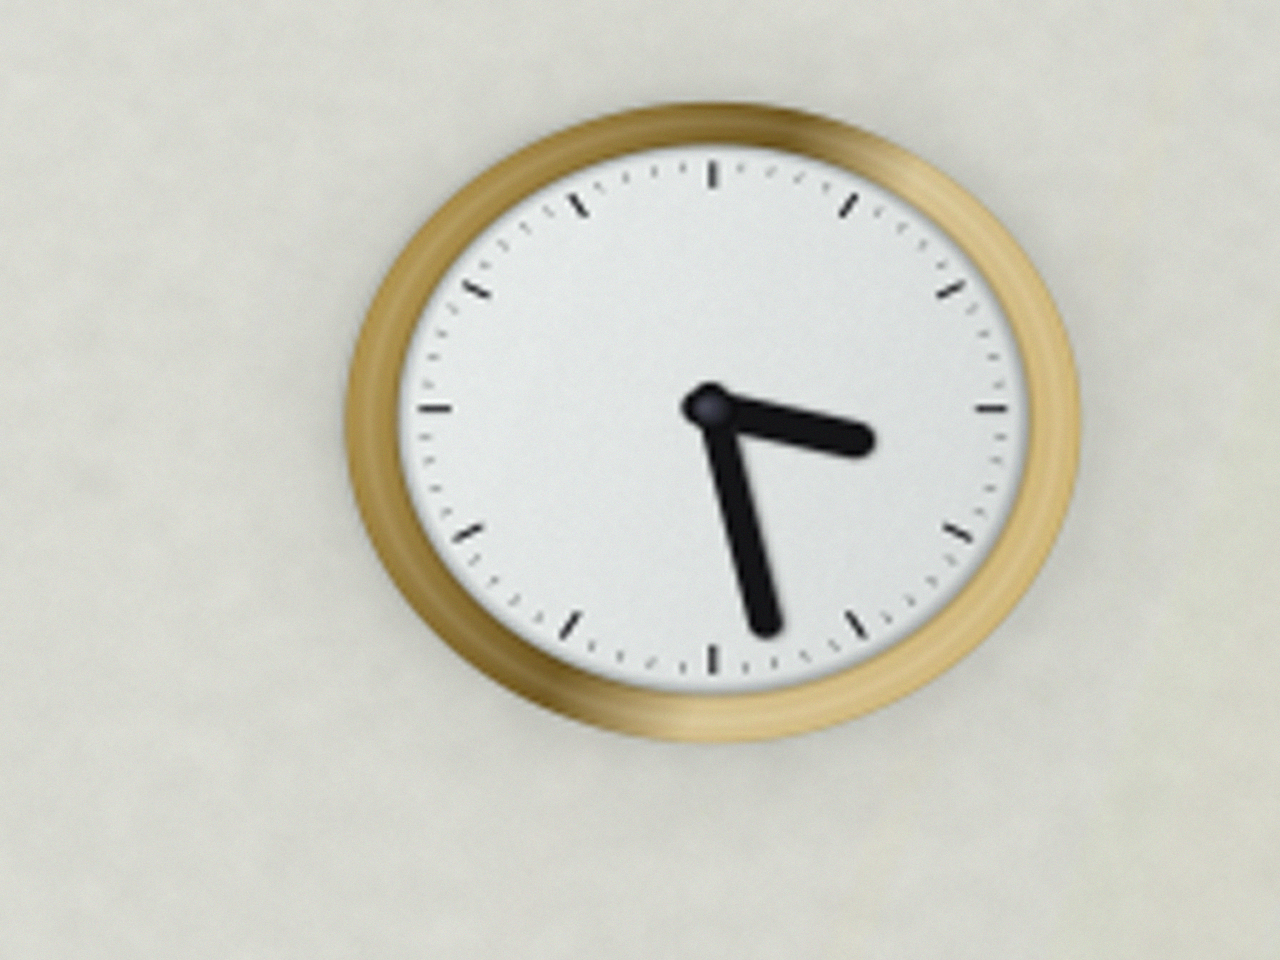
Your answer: 3 h 28 min
